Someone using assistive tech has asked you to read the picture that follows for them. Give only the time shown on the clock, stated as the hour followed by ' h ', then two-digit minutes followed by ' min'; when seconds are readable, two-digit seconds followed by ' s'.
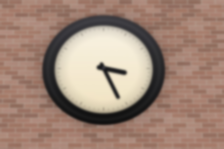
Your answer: 3 h 26 min
